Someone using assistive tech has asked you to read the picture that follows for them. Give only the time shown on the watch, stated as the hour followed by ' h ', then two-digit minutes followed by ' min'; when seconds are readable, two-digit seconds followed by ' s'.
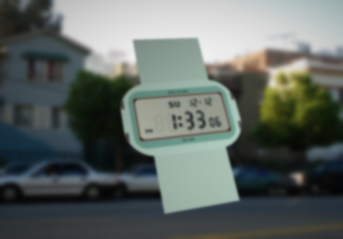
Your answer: 1 h 33 min
